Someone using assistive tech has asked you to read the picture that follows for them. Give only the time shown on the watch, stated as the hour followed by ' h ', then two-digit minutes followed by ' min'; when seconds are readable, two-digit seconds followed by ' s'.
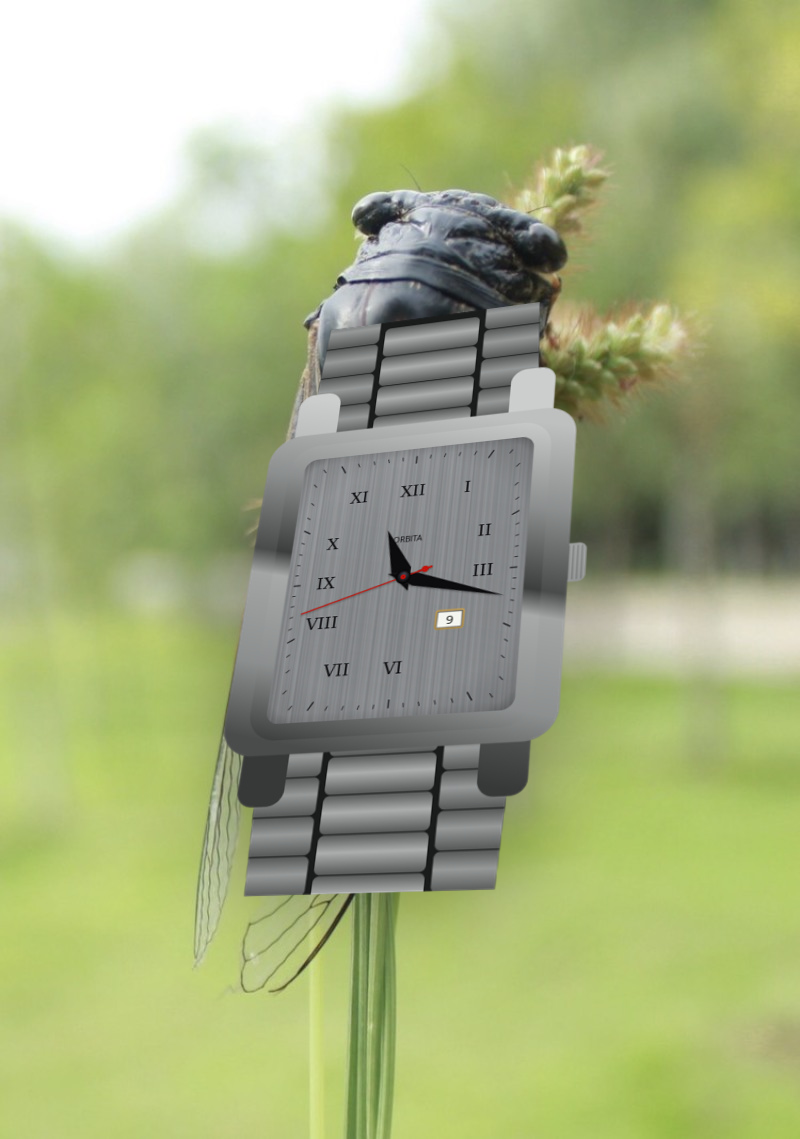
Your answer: 11 h 17 min 42 s
